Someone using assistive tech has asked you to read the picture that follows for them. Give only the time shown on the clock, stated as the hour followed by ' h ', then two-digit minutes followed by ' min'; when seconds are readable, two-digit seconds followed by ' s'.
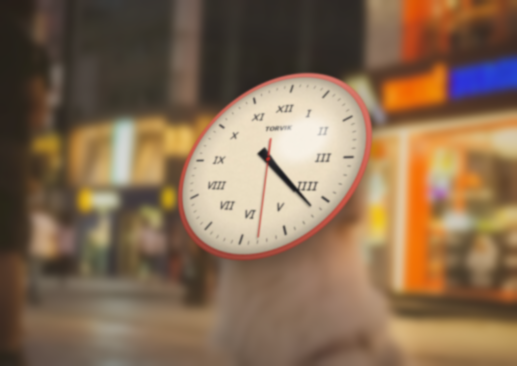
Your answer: 4 h 21 min 28 s
